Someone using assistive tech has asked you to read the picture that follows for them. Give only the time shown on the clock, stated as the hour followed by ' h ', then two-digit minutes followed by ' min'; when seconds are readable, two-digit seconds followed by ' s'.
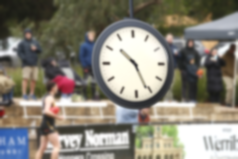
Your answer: 10 h 26 min
